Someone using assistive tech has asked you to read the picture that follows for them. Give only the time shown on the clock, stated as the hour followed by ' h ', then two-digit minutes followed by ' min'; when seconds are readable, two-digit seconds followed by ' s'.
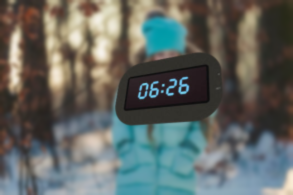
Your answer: 6 h 26 min
